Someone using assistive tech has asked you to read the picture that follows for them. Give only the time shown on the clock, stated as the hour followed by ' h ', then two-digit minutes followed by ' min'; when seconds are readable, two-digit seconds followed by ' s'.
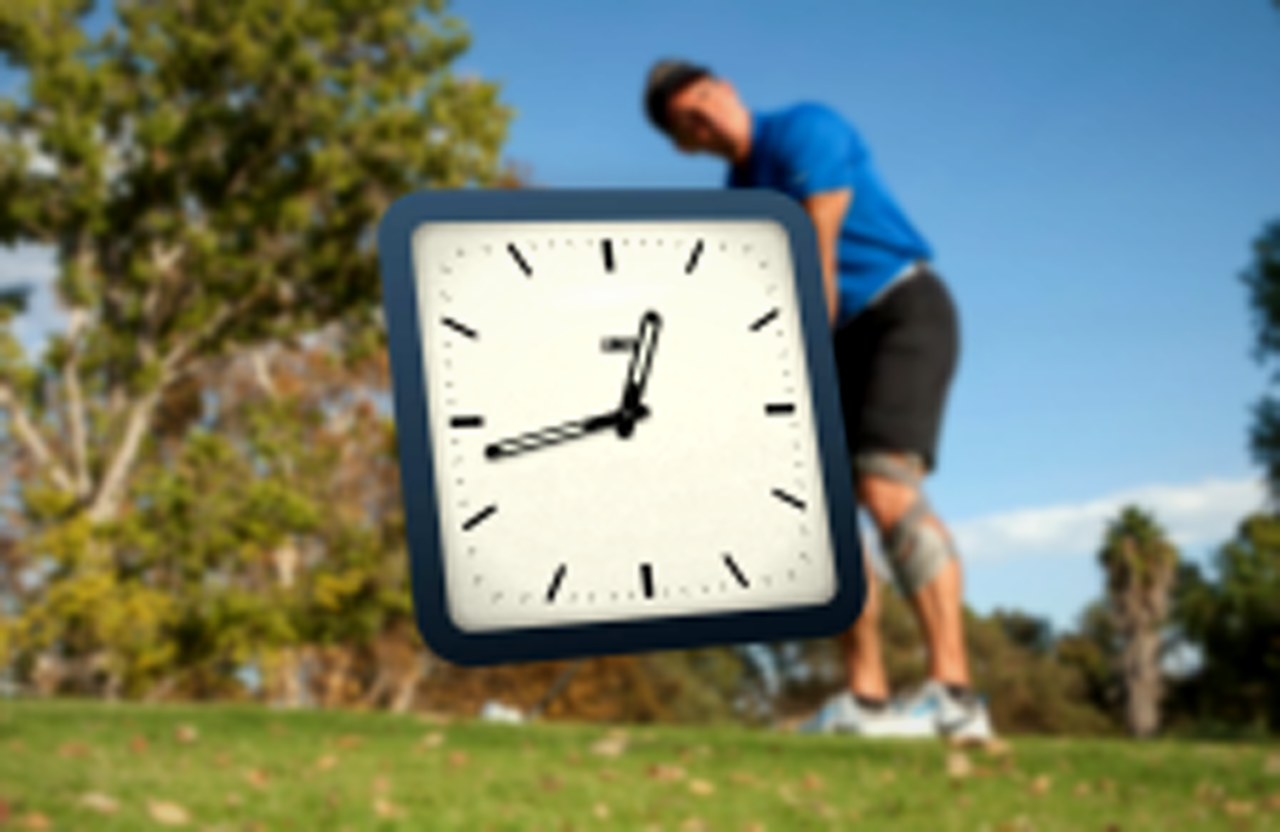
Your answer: 12 h 43 min
